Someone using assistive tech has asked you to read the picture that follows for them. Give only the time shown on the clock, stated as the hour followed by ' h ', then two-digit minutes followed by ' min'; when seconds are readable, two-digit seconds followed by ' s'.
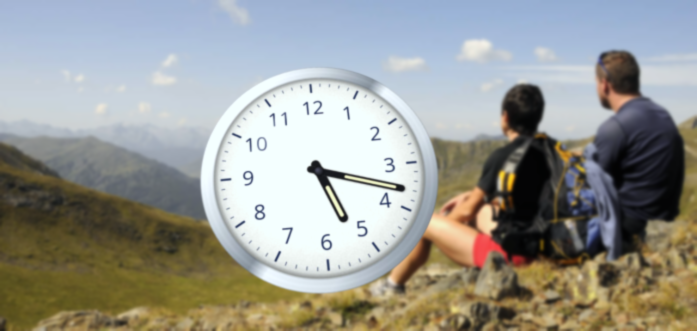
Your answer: 5 h 18 min
